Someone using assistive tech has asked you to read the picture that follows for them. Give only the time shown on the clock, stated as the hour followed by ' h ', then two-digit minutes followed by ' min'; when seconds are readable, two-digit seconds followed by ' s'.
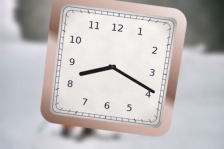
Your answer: 8 h 19 min
